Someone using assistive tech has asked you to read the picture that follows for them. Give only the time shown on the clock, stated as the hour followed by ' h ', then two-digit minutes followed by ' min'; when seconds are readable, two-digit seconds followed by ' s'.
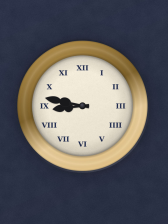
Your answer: 8 h 47 min
